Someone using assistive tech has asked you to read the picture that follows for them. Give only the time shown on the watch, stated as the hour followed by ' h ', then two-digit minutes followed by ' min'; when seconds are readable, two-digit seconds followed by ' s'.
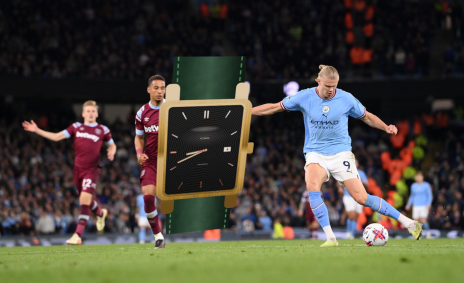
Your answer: 8 h 41 min
